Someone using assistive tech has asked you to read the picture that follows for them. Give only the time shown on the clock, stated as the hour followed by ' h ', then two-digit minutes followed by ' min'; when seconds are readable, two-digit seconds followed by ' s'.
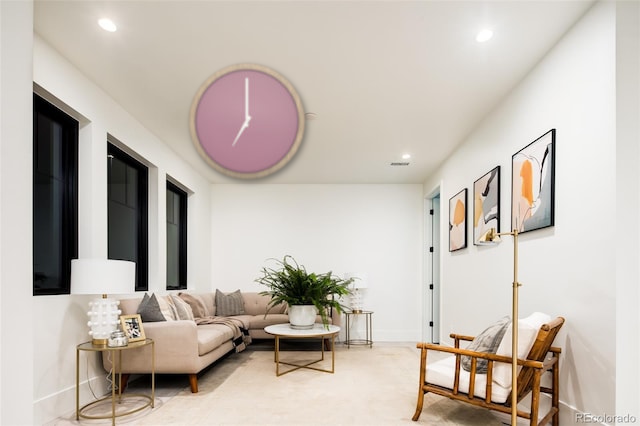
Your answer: 7 h 00 min
